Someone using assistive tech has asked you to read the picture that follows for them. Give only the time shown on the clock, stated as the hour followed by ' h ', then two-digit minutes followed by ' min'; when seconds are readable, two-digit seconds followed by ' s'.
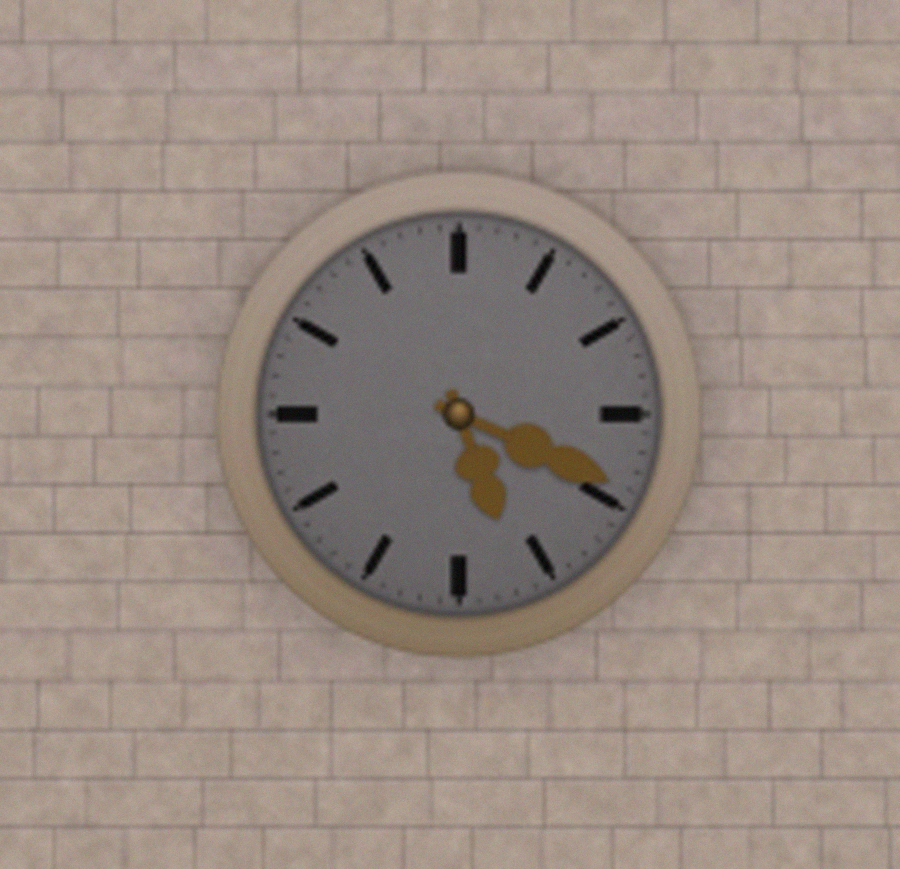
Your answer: 5 h 19 min
